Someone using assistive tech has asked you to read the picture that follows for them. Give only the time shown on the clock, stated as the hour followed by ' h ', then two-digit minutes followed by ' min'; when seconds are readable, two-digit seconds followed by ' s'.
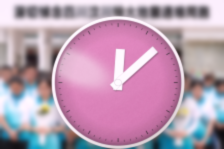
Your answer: 12 h 08 min
